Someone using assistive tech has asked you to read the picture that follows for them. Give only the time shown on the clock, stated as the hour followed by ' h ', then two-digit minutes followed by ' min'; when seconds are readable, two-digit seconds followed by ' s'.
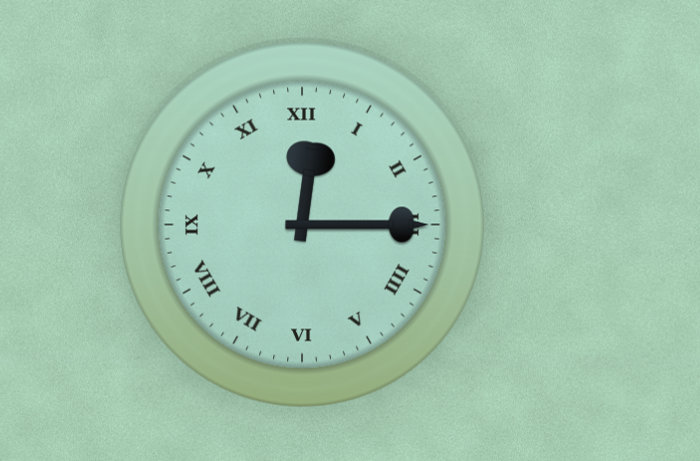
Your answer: 12 h 15 min
